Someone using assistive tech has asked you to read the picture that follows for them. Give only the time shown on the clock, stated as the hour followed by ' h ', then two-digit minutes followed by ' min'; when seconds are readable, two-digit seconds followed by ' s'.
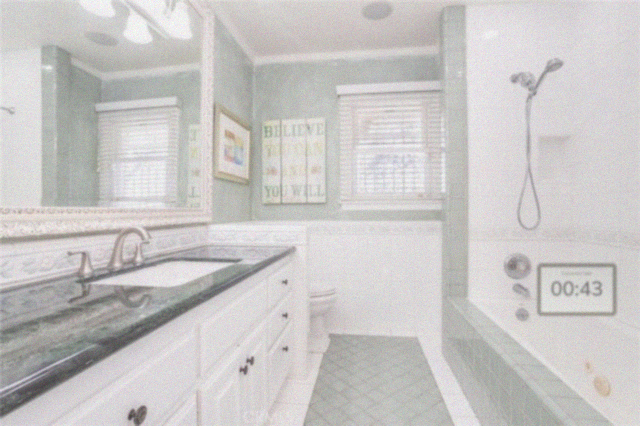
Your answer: 0 h 43 min
